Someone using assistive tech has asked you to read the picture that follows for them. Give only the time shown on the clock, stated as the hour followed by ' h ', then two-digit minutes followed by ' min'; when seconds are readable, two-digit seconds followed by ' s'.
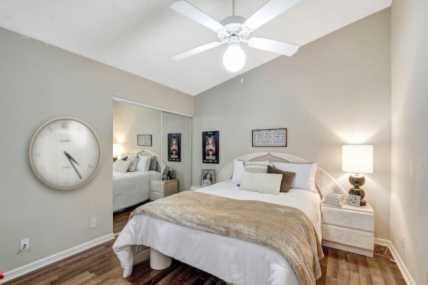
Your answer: 4 h 25 min
